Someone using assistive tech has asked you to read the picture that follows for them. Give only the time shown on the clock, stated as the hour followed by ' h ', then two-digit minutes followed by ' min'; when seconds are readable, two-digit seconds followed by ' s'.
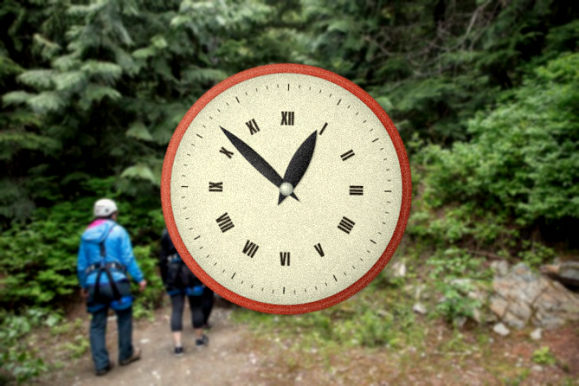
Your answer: 12 h 52 min
